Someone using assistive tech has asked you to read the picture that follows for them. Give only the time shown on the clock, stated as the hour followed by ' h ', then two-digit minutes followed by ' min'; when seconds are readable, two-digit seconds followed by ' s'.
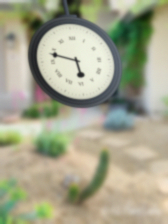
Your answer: 5 h 48 min
